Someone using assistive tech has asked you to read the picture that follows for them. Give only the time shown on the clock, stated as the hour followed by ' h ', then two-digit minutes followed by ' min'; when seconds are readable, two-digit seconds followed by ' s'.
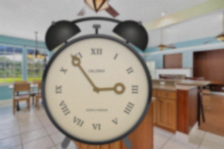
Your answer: 2 h 54 min
